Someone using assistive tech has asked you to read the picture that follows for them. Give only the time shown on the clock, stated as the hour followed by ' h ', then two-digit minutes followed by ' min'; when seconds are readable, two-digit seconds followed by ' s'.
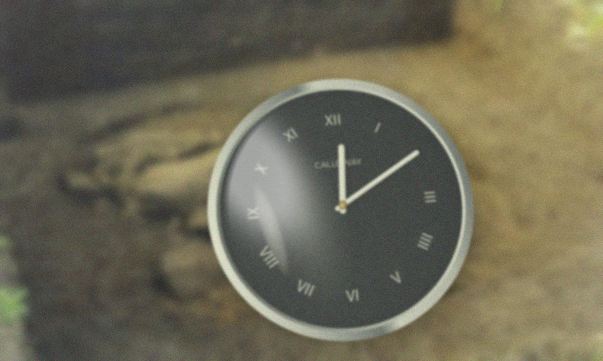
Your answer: 12 h 10 min
